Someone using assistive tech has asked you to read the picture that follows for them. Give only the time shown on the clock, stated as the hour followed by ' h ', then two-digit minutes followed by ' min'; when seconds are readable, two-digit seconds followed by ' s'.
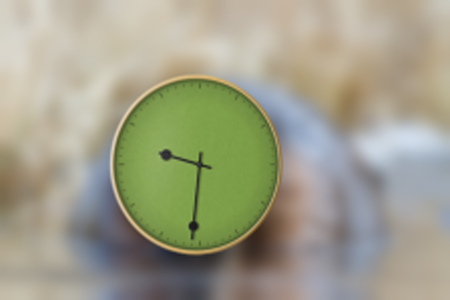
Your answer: 9 h 31 min
